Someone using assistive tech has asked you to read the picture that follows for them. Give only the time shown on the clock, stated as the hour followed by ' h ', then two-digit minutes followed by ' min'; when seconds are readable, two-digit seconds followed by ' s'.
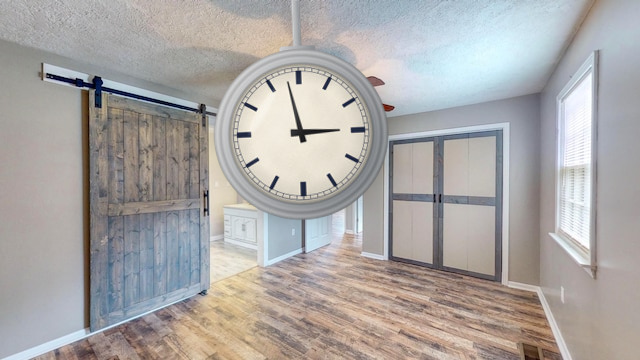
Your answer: 2 h 58 min
